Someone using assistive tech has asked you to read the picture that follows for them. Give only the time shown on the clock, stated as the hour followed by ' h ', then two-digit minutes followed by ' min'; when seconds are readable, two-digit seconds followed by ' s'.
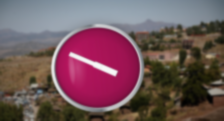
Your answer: 3 h 49 min
